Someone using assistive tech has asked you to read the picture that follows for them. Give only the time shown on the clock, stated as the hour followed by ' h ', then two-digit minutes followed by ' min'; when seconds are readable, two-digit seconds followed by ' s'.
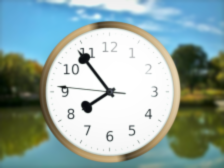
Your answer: 7 h 53 min 46 s
